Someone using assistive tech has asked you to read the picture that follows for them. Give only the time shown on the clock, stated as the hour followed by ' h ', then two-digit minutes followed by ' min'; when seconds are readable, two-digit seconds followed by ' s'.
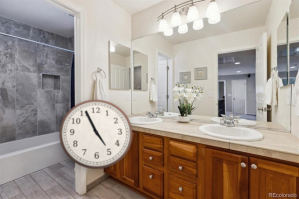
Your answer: 4 h 56 min
